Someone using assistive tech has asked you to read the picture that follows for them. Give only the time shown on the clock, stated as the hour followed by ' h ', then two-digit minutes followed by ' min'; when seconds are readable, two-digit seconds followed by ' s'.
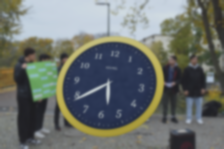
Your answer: 5 h 39 min
